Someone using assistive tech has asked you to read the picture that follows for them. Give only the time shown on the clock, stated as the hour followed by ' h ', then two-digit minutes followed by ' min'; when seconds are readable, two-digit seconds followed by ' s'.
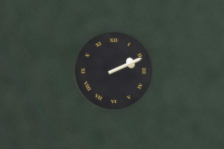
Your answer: 2 h 11 min
